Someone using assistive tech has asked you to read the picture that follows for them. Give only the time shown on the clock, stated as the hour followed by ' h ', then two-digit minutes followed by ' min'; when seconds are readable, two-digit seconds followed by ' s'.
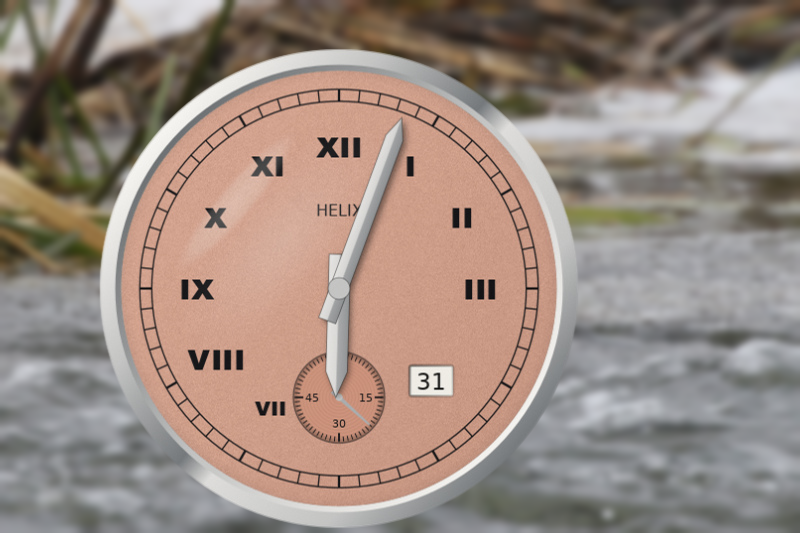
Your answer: 6 h 03 min 22 s
